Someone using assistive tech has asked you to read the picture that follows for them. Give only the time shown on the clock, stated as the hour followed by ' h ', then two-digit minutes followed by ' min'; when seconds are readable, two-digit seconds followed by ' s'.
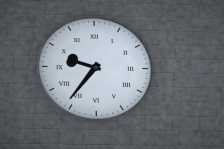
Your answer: 9 h 36 min
